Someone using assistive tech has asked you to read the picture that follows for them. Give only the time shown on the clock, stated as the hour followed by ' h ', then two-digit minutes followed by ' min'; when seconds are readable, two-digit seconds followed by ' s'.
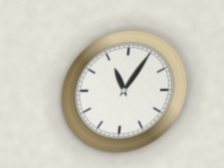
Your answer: 11 h 05 min
